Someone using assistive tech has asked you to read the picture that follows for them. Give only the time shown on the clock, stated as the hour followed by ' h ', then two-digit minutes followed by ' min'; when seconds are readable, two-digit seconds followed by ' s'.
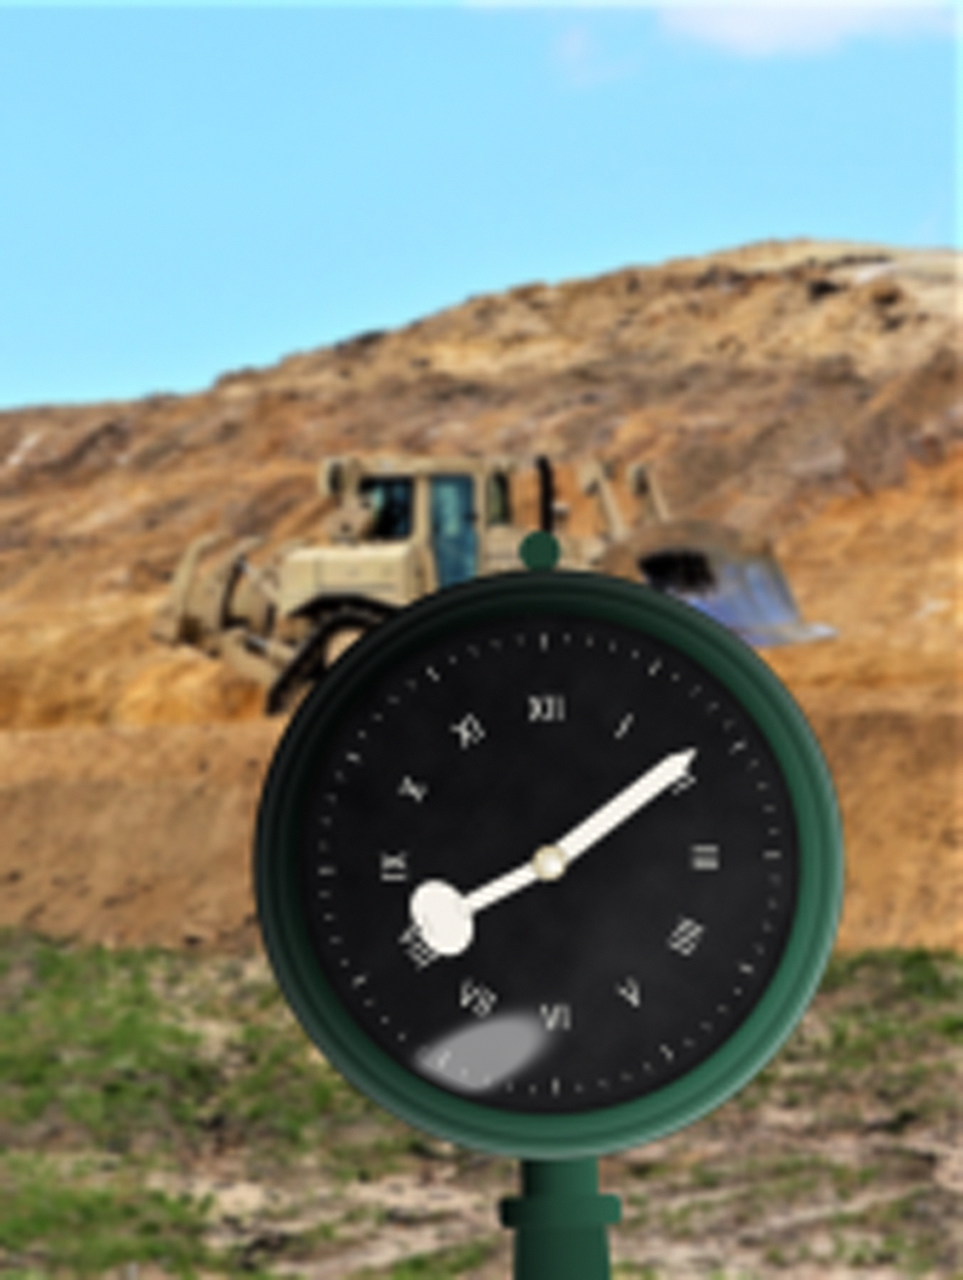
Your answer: 8 h 09 min
